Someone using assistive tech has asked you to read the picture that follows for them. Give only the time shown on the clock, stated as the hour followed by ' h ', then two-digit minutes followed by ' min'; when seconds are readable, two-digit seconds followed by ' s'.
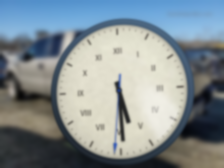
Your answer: 5 h 29 min 31 s
